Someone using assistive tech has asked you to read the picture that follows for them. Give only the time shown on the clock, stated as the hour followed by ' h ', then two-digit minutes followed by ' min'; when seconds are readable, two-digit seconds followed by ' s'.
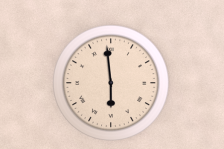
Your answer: 5 h 59 min
